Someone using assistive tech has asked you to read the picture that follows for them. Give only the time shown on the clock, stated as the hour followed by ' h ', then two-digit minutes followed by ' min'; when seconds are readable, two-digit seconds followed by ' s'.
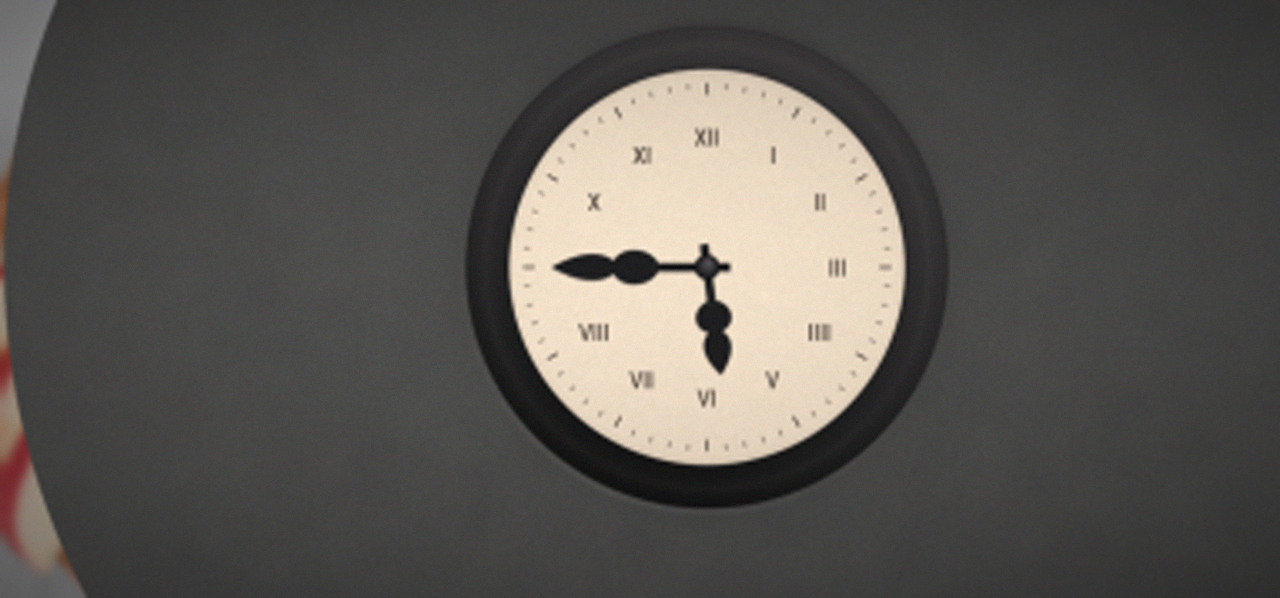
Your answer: 5 h 45 min
